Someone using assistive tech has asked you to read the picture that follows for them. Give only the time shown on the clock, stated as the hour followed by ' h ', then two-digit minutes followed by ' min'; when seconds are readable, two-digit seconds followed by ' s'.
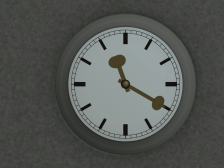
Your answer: 11 h 20 min
